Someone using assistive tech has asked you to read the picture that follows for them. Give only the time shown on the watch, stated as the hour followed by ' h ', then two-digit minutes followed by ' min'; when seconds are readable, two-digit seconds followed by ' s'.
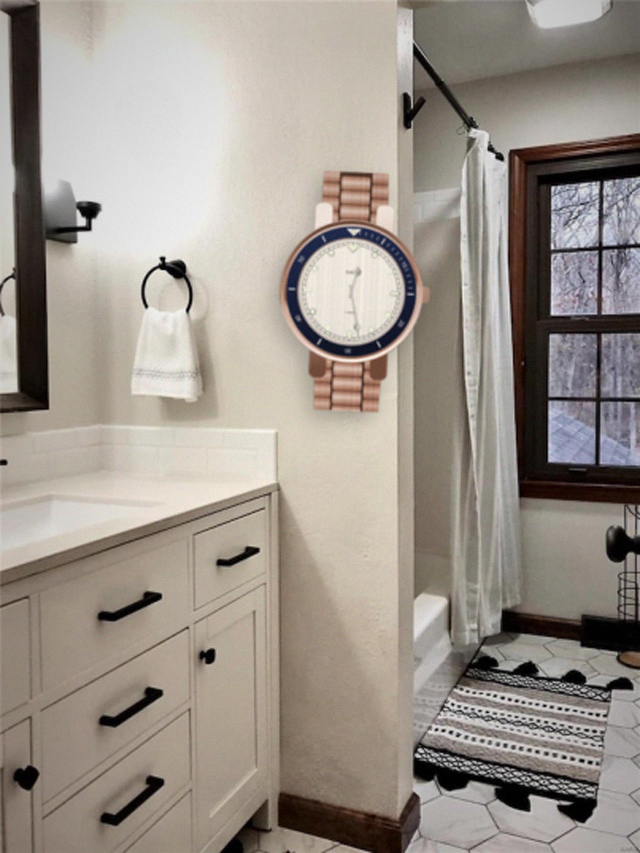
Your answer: 12 h 28 min
